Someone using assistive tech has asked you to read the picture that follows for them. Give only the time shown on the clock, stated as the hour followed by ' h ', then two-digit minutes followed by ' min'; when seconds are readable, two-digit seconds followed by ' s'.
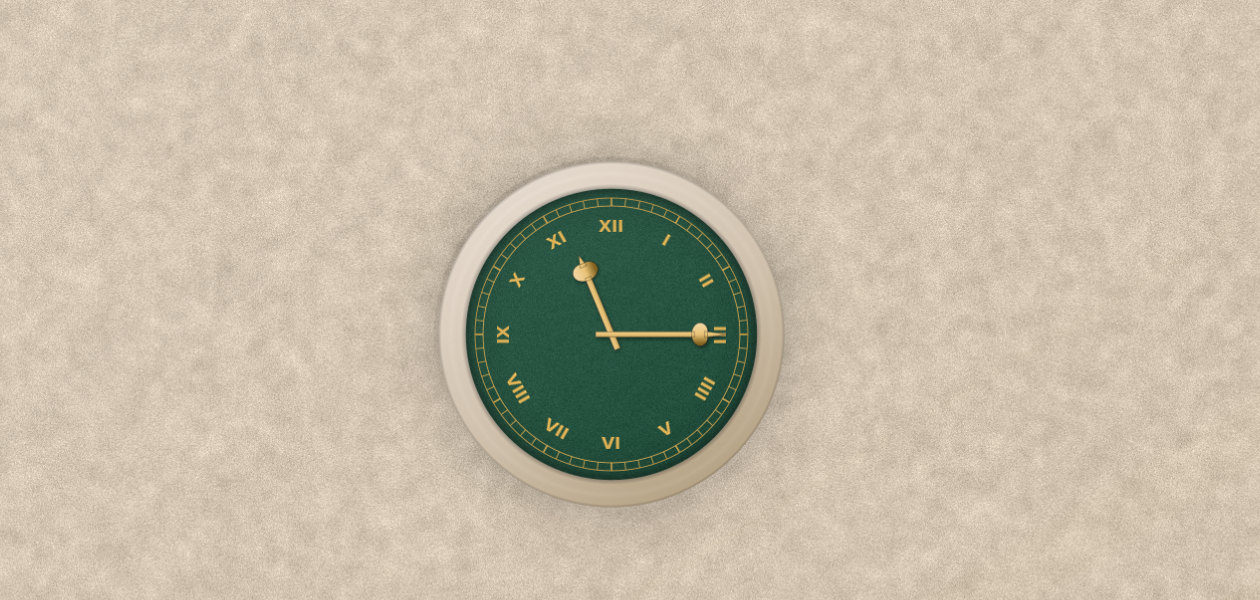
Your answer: 11 h 15 min
